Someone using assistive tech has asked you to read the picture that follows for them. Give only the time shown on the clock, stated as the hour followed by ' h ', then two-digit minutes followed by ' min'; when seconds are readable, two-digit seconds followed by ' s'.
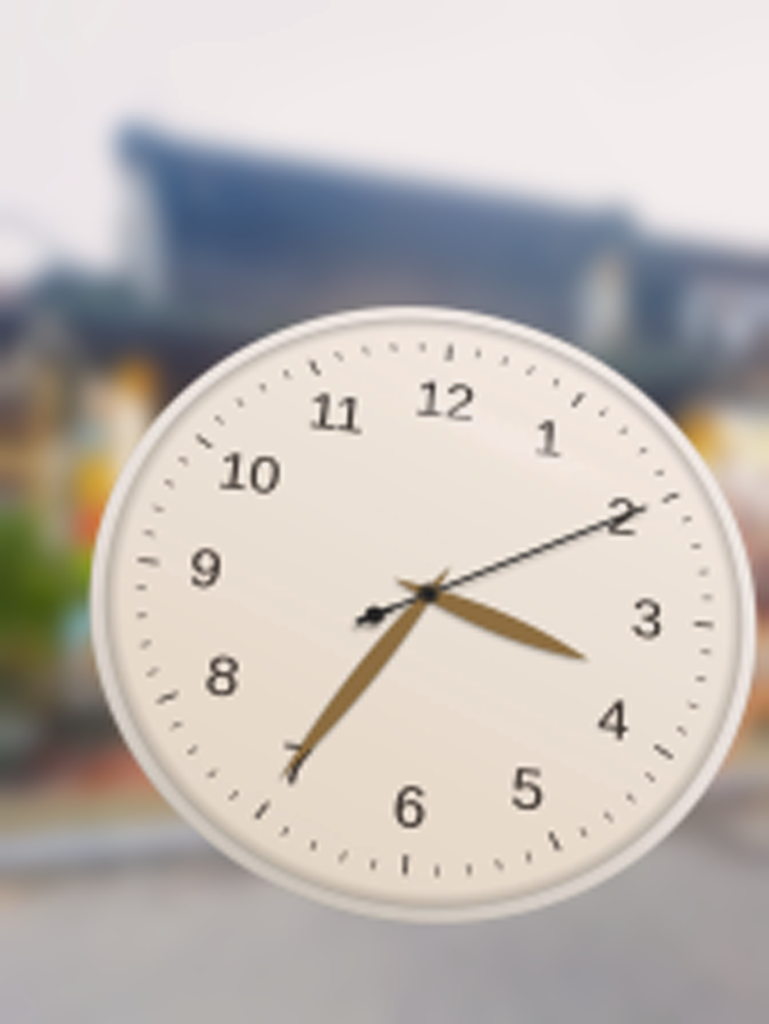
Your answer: 3 h 35 min 10 s
